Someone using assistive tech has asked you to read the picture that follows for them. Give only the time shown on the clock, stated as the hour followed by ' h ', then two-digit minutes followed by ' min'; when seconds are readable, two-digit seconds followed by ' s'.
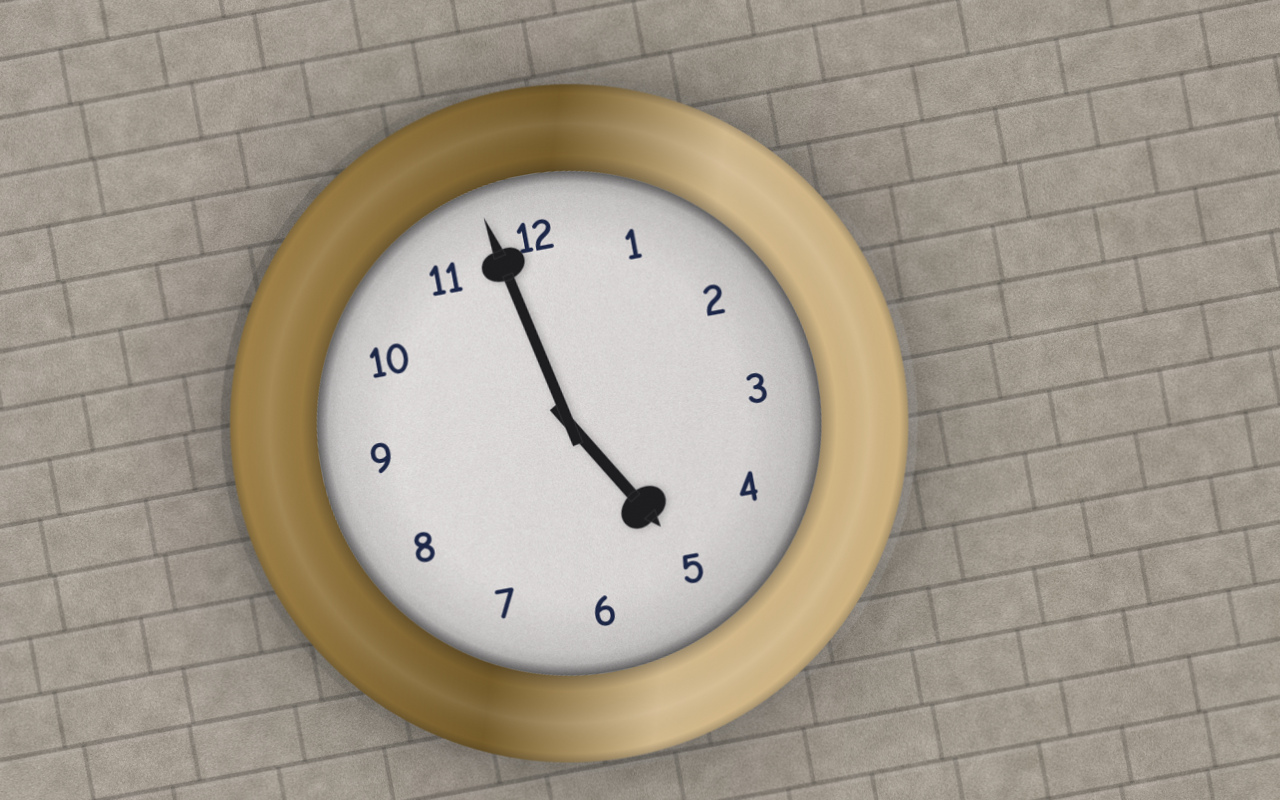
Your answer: 4 h 58 min
